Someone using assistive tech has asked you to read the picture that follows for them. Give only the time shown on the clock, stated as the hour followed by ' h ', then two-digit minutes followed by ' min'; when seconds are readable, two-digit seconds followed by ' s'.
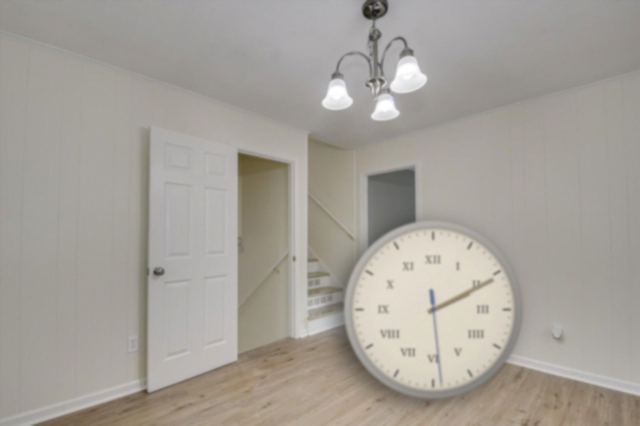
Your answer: 2 h 10 min 29 s
